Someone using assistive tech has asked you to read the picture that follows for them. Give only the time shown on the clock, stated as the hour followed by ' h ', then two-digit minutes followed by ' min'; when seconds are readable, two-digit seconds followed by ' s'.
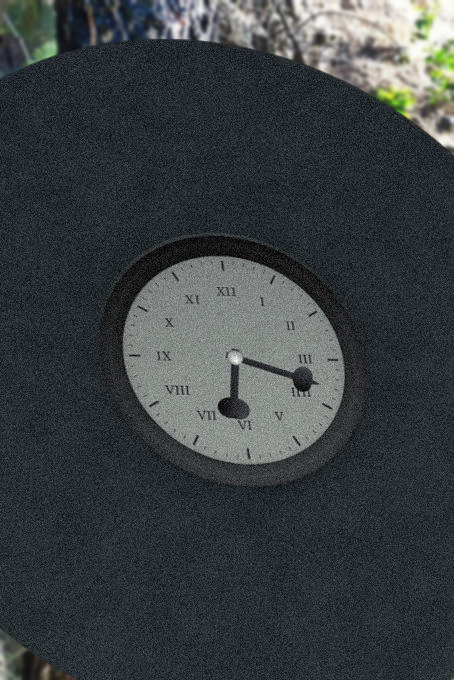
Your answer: 6 h 18 min
